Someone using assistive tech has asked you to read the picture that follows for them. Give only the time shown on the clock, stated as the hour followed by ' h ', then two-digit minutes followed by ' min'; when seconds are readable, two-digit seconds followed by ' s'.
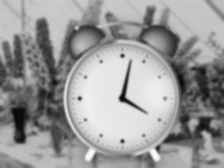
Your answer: 4 h 02 min
